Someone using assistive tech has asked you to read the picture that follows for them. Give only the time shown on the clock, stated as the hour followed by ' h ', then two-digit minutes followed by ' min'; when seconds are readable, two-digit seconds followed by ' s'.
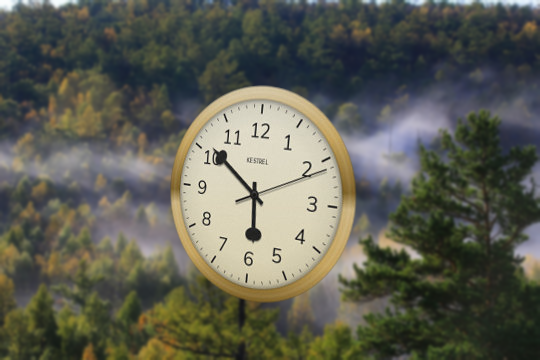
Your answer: 5 h 51 min 11 s
